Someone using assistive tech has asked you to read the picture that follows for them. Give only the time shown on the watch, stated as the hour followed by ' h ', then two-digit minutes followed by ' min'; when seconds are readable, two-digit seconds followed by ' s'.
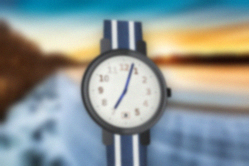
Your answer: 7 h 03 min
